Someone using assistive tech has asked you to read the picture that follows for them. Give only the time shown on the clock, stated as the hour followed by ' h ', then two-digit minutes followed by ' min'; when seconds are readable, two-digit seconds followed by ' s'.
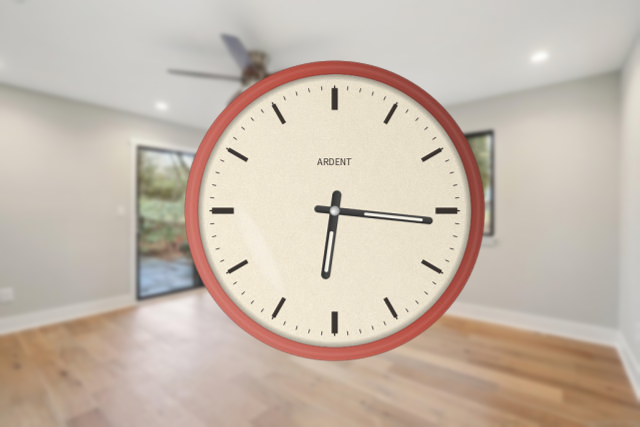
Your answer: 6 h 16 min
